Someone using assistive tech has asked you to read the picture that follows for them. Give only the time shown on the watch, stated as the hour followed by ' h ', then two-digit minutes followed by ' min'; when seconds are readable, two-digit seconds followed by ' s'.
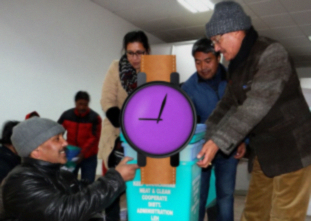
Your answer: 9 h 03 min
